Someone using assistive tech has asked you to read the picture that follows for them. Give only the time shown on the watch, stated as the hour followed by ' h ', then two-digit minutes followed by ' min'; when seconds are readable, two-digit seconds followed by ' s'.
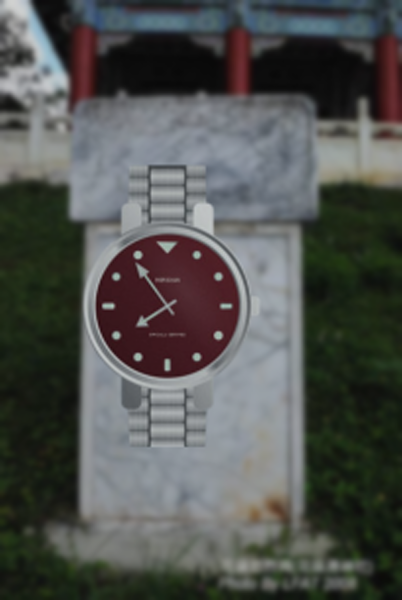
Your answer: 7 h 54 min
